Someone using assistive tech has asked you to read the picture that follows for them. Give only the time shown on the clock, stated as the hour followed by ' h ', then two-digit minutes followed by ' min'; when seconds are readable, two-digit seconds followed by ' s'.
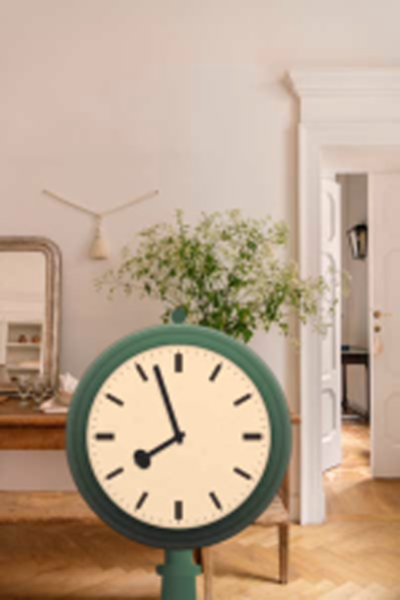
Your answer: 7 h 57 min
